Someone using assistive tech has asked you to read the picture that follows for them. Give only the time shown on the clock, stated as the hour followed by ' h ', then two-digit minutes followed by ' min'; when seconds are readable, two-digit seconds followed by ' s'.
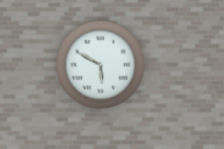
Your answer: 5 h 50 min
